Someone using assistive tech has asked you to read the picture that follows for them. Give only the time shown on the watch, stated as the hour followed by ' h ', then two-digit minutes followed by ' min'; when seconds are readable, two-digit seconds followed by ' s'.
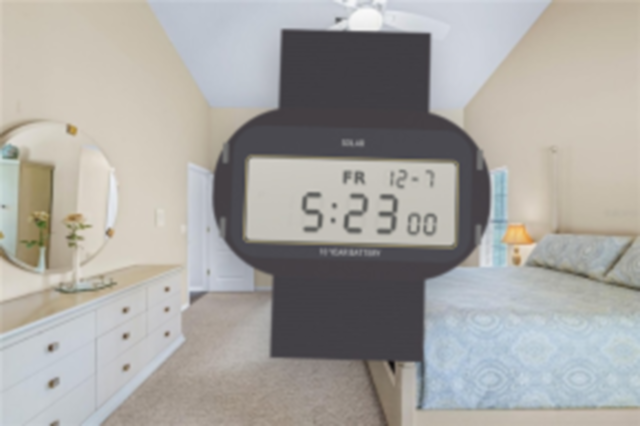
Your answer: 5 h 23 min 00 s
